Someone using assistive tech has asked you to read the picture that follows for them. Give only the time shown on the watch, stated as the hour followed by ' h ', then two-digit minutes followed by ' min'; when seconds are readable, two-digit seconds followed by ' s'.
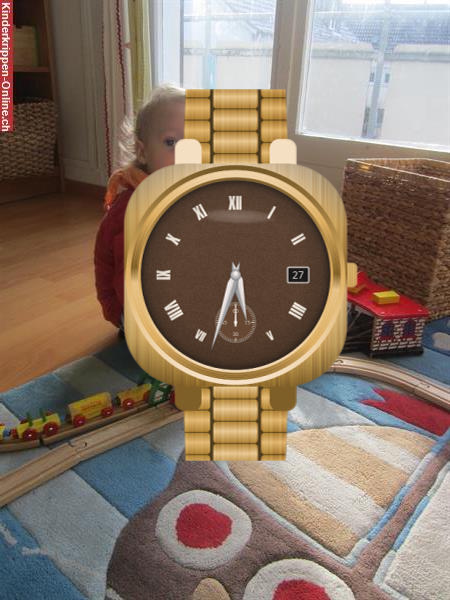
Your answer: 5 h 33 min
